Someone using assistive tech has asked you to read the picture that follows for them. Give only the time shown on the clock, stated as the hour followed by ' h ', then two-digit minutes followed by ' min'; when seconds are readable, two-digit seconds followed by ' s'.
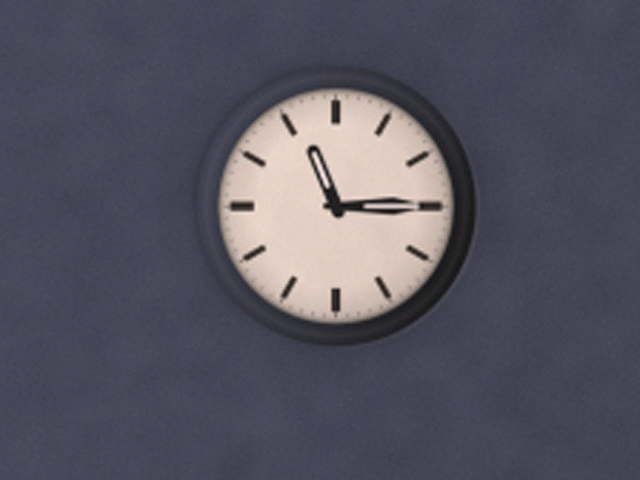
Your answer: 11 h 15 min
